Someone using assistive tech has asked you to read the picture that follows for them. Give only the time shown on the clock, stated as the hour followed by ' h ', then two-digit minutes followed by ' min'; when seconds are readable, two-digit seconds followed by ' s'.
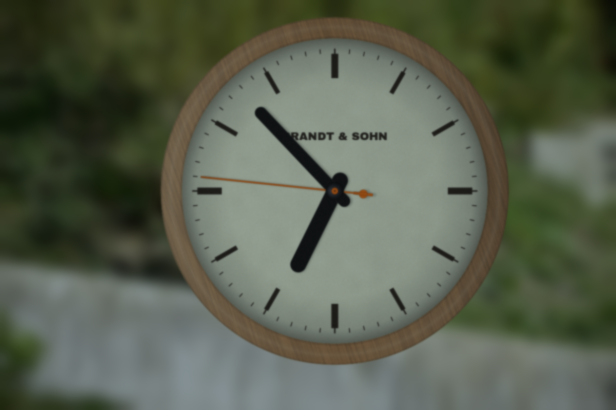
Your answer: 6 h 52 min 46 s
